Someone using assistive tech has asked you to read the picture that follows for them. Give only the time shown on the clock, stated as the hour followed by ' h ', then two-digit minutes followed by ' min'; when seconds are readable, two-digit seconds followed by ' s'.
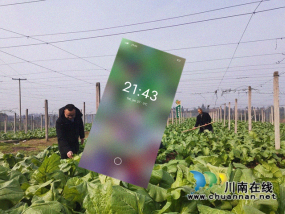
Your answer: 21 h 43 min
